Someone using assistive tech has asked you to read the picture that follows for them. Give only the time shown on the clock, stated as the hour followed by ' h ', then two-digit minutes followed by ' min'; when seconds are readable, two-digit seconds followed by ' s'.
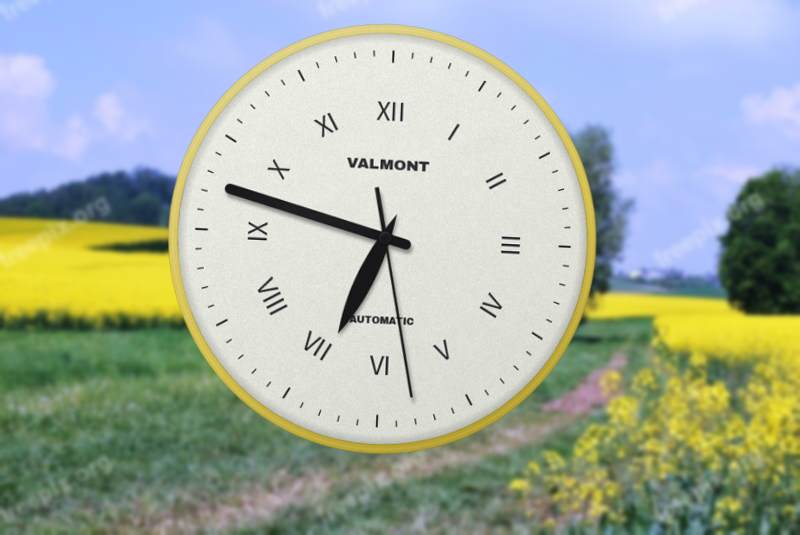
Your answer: 6 h 47 min 28 s
